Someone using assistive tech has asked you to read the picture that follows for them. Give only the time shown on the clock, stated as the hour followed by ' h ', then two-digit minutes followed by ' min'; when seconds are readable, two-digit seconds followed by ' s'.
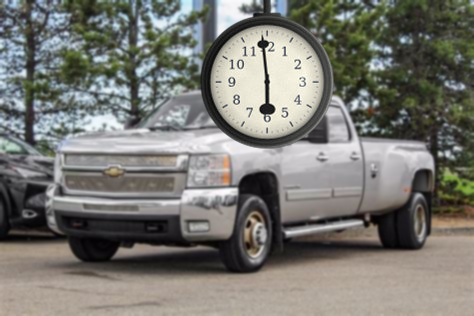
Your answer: 5 h 59 min
